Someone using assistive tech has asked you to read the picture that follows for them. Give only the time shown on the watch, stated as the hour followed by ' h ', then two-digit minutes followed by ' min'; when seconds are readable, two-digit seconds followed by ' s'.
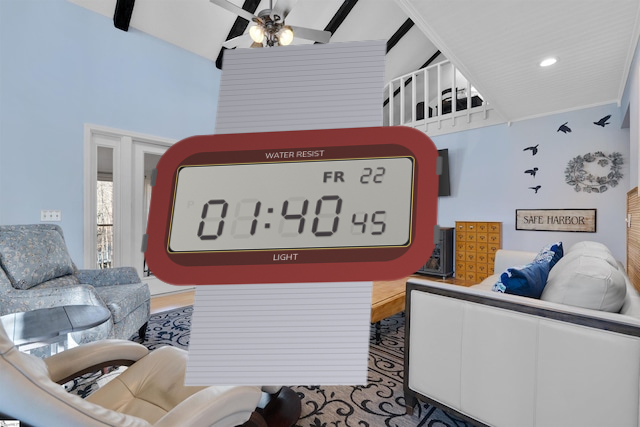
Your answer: 1 h 40 min 45 s
